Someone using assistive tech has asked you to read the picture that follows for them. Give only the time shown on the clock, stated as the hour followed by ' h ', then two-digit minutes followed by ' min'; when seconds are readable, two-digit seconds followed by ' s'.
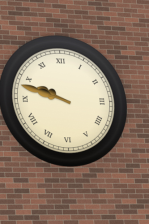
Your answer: 9 h 48 min
